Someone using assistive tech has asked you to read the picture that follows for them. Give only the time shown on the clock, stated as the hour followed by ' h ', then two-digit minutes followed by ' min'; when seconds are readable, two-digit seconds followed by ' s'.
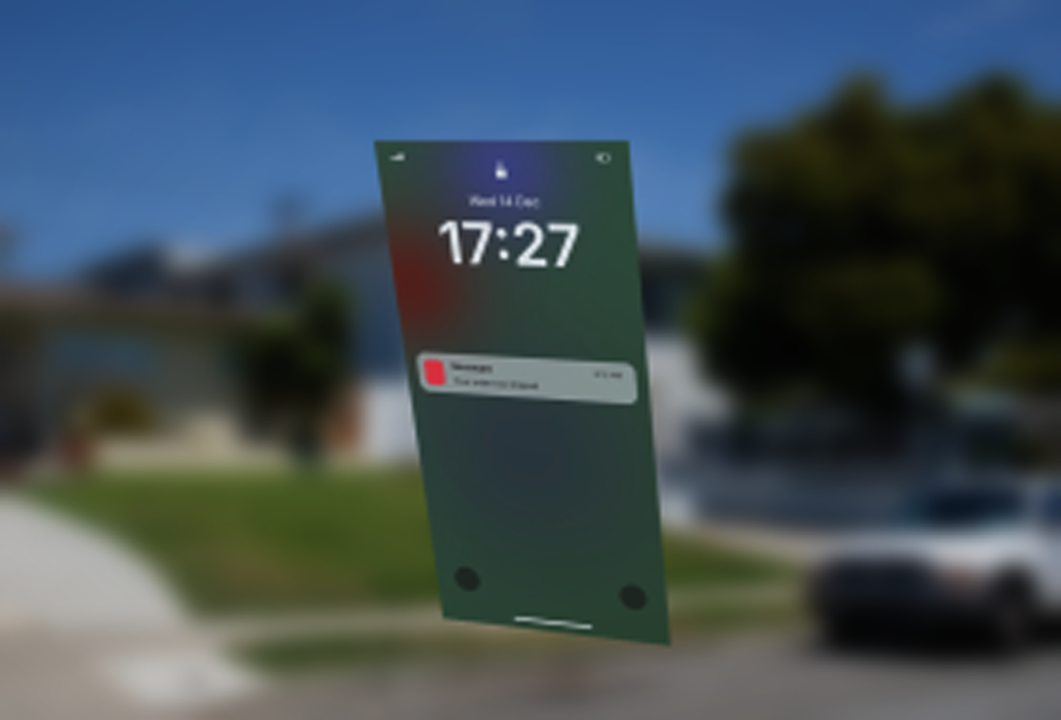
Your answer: 17 h 27 min
